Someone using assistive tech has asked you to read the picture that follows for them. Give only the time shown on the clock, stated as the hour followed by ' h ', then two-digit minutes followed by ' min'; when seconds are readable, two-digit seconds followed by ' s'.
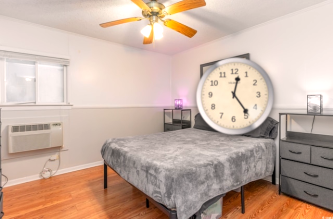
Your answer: 12 h 24 min
